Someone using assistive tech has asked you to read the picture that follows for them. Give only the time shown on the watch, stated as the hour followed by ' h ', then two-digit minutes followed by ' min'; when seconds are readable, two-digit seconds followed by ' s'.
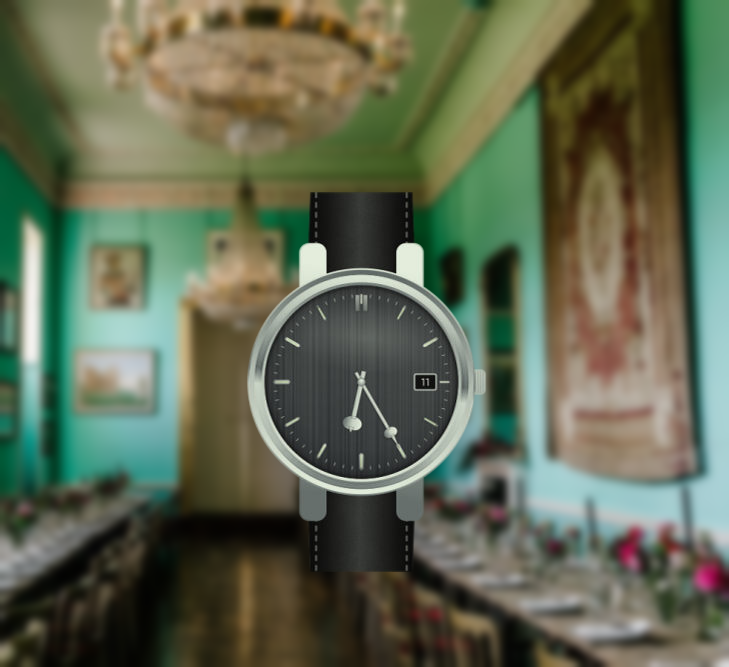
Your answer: 6 h 25 min
